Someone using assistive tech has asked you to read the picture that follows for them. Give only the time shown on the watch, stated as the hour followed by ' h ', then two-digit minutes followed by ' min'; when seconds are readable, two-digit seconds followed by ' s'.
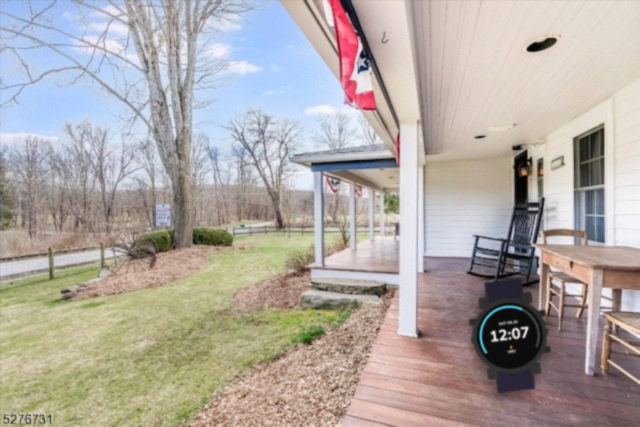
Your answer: 12 h 07 min
